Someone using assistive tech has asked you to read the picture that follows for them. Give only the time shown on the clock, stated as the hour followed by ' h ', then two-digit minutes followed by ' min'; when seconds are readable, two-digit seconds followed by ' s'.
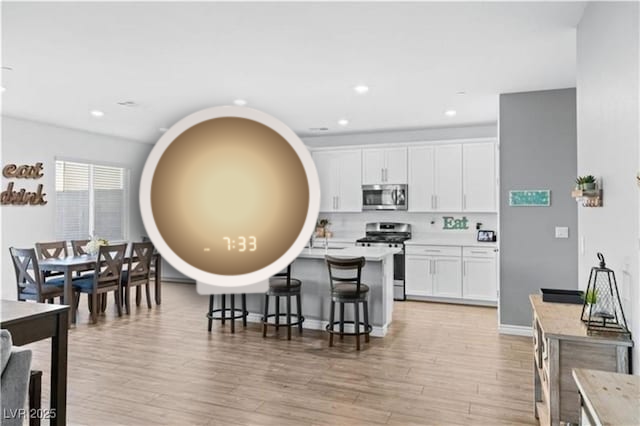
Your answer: 7 h 33 min
